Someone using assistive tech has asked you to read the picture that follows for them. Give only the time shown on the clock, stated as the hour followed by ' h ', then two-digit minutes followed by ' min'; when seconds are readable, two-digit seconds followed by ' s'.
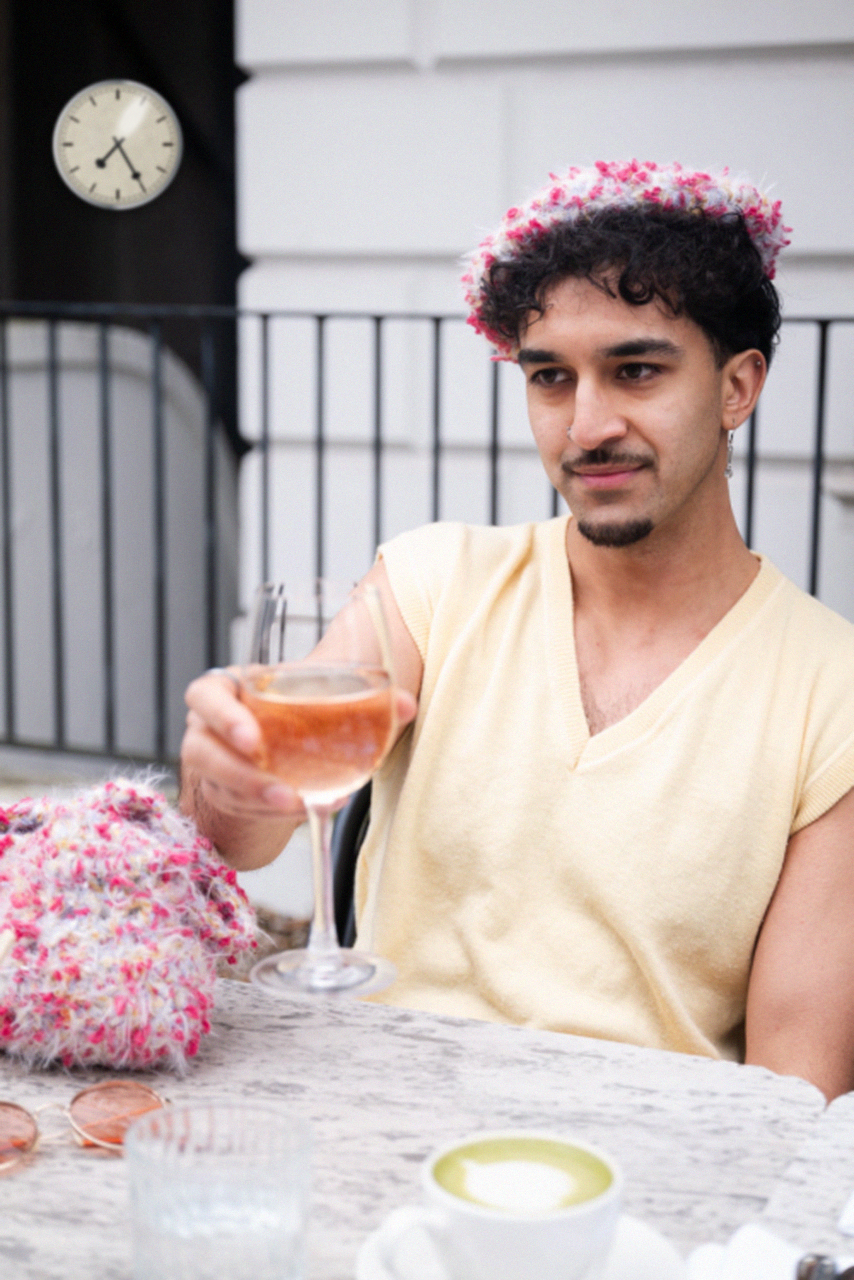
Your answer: 7 h 25 min
